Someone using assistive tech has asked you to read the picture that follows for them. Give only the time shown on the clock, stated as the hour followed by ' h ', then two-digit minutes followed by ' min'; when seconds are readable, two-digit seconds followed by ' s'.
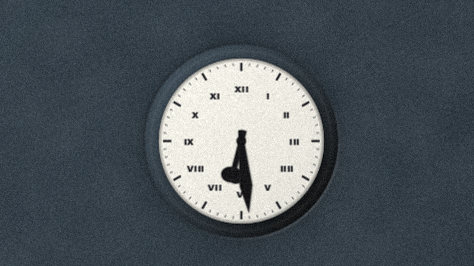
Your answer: 6 h 29 min
